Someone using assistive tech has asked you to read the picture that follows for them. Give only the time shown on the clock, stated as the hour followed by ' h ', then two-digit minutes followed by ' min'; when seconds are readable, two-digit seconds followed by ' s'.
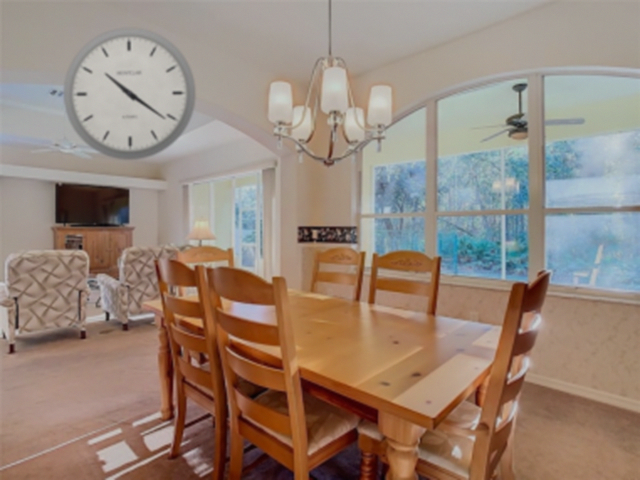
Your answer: 10 h 21 min
